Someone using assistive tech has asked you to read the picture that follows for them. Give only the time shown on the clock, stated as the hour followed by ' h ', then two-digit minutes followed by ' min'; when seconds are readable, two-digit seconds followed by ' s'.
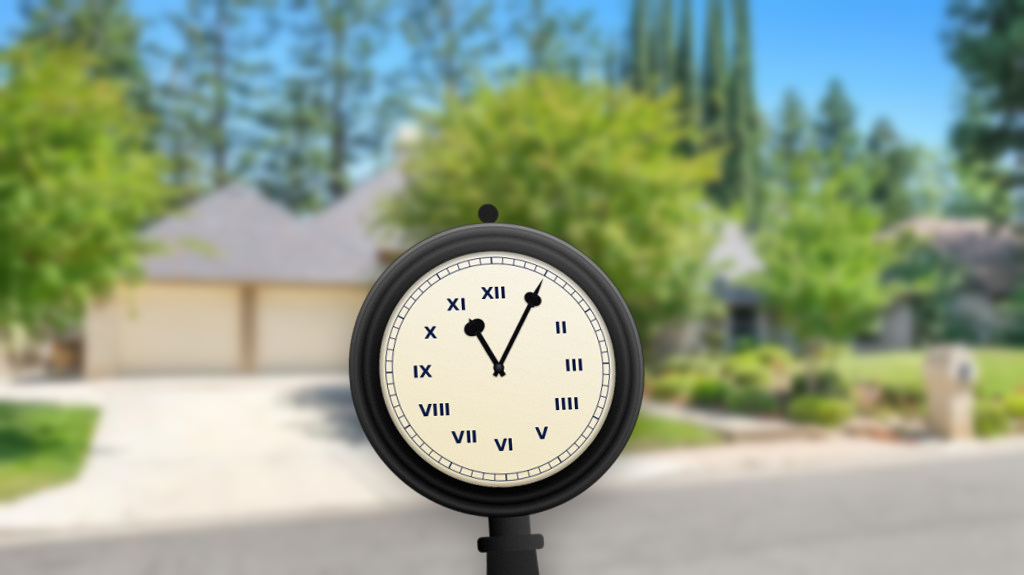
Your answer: 11 h 05 min
